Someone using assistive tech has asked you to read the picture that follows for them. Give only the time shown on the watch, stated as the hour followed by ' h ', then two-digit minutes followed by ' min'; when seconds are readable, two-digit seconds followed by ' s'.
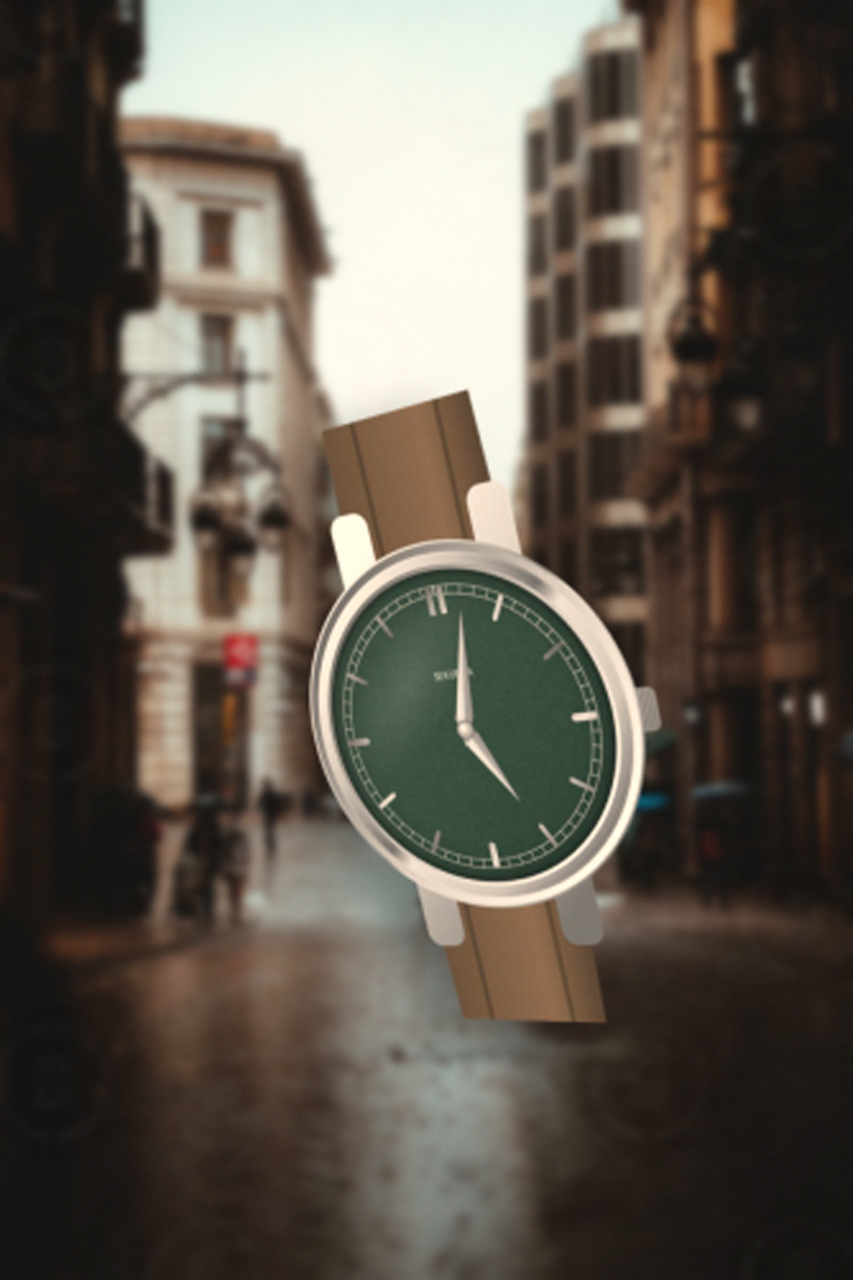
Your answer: 5 h 02 min
